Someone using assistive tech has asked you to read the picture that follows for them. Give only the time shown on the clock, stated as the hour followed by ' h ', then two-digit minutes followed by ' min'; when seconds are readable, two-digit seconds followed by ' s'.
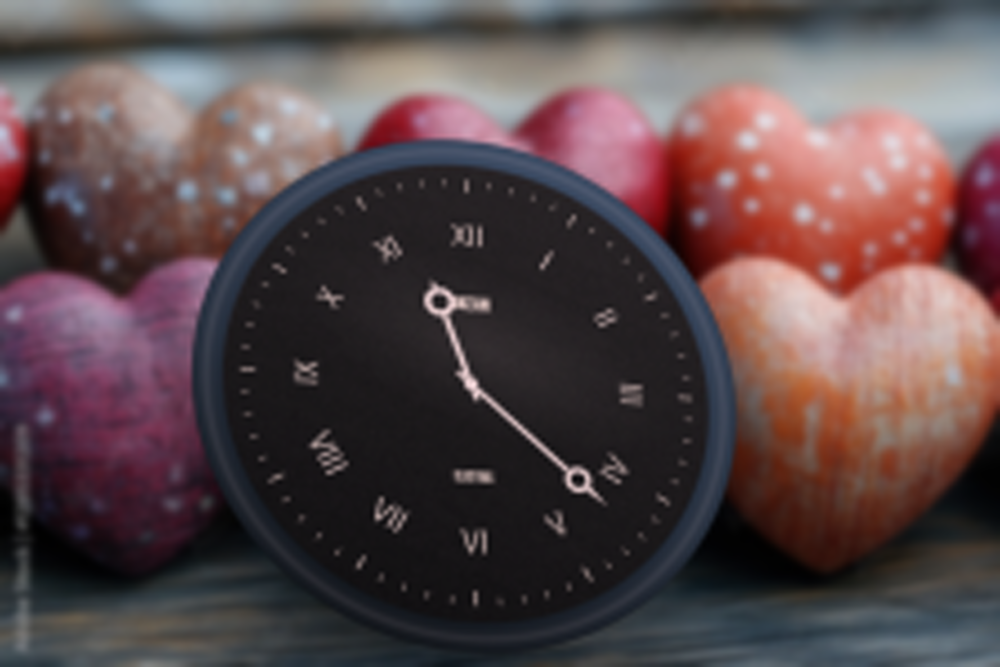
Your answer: 11 h 22 min
